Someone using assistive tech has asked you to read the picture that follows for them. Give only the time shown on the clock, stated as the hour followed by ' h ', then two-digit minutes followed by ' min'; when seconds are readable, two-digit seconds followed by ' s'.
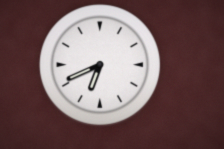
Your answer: 6 h 41 min
